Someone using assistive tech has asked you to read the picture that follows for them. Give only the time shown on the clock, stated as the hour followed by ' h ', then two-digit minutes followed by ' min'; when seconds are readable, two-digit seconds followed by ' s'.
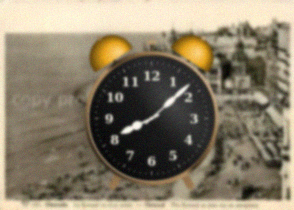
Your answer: 8 h 08 min
